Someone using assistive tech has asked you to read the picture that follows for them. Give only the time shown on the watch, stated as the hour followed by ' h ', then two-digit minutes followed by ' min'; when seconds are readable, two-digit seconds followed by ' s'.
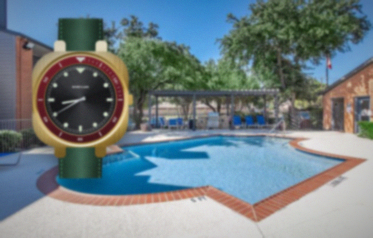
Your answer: 8 h 40 min
